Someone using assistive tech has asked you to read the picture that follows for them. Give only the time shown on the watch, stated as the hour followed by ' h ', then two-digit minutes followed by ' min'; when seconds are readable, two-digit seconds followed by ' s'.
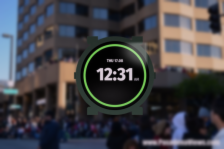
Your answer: 12 h 31 min
